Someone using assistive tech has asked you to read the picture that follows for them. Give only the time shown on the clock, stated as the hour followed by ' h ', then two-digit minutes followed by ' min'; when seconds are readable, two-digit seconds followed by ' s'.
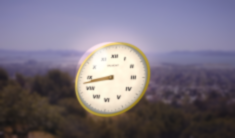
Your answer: 8 h 43 min
